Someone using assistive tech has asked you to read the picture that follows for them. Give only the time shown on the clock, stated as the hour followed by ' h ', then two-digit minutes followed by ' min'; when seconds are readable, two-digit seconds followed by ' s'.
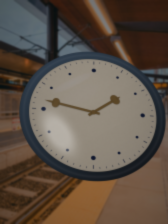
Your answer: 1 h 47 min
